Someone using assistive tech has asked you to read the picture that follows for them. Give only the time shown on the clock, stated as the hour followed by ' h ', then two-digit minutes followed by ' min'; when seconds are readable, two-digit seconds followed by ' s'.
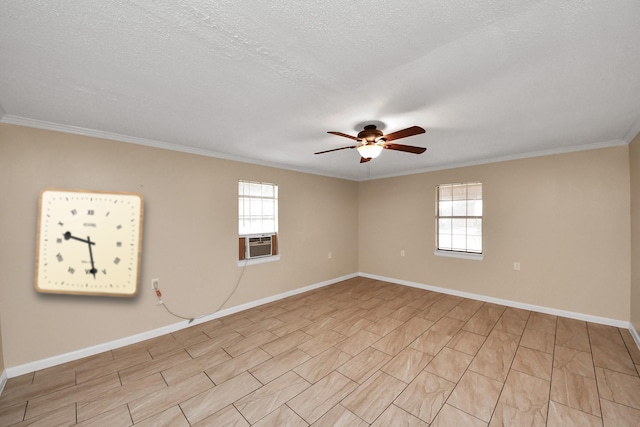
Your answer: 9 h 28 min
